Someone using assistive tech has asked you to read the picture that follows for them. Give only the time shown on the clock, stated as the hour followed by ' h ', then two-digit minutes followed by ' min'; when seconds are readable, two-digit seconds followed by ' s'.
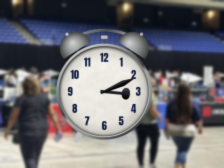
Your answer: 3 h 11 min
